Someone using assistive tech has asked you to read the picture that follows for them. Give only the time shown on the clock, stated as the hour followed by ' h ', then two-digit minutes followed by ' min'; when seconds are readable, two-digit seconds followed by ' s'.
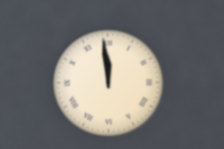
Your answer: 11 h 59 min
